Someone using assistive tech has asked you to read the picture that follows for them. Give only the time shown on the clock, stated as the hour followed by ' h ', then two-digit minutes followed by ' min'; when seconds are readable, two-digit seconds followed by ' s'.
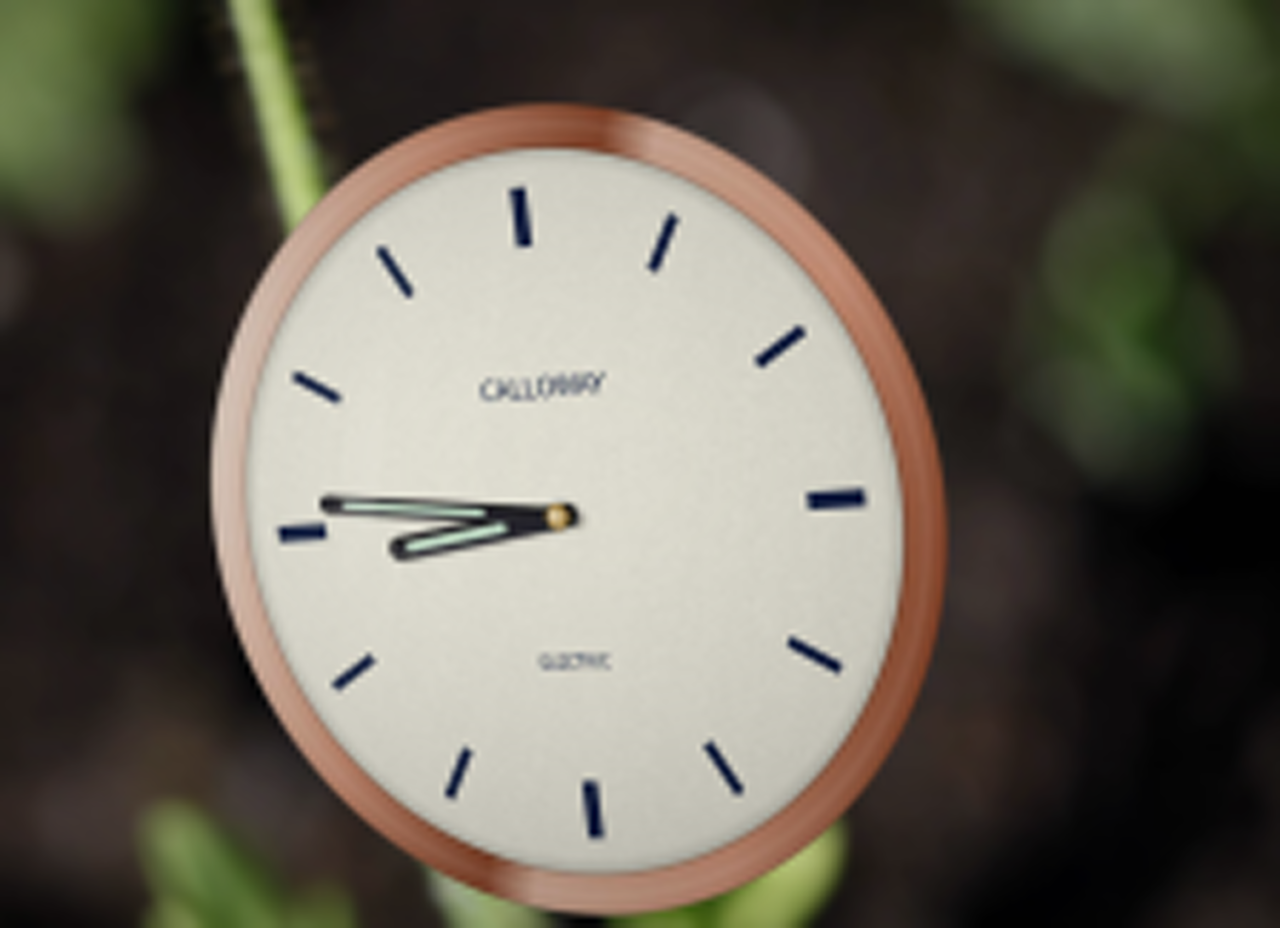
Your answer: 8 h 46 min
